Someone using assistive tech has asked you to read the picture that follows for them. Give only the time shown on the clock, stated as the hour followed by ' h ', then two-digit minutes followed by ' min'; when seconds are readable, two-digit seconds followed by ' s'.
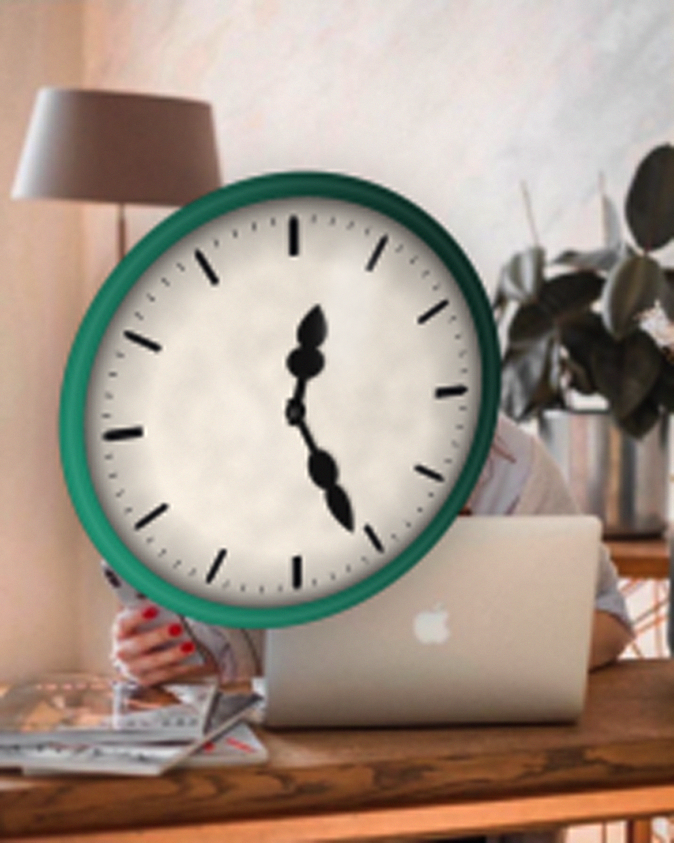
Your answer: 12 h 26 min
